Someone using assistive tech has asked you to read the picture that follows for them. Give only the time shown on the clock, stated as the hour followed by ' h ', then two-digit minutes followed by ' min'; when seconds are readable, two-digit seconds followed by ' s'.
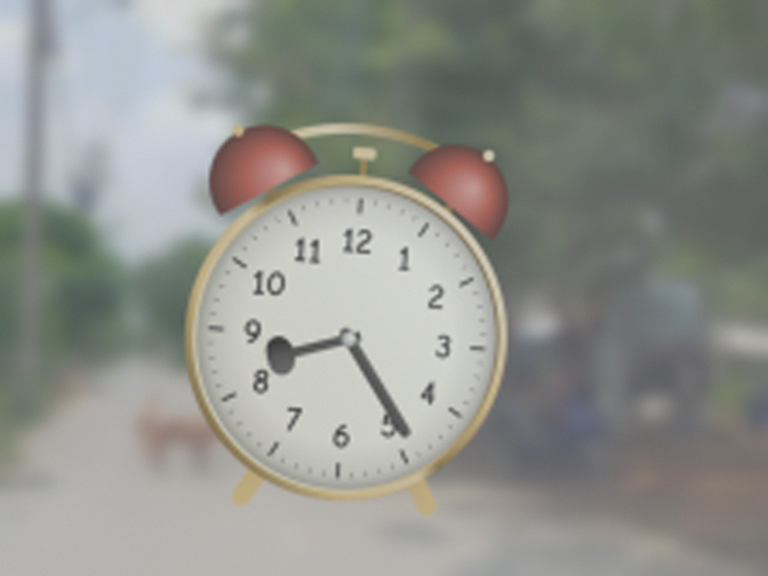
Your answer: 8 h 24 min
